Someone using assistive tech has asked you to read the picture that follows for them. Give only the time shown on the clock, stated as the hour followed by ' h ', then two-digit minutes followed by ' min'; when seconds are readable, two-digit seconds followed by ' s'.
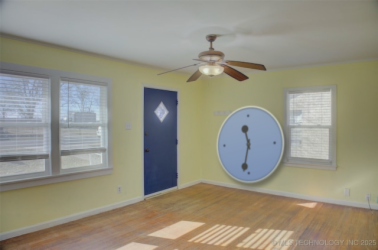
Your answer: 11 h 32 min
